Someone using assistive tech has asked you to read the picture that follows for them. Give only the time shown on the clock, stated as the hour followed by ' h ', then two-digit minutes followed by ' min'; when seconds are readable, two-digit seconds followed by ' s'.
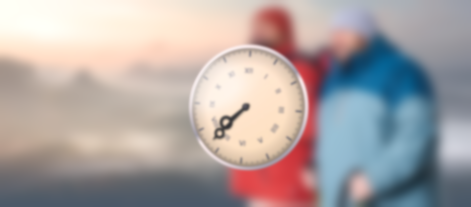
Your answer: 7 h 37 min
